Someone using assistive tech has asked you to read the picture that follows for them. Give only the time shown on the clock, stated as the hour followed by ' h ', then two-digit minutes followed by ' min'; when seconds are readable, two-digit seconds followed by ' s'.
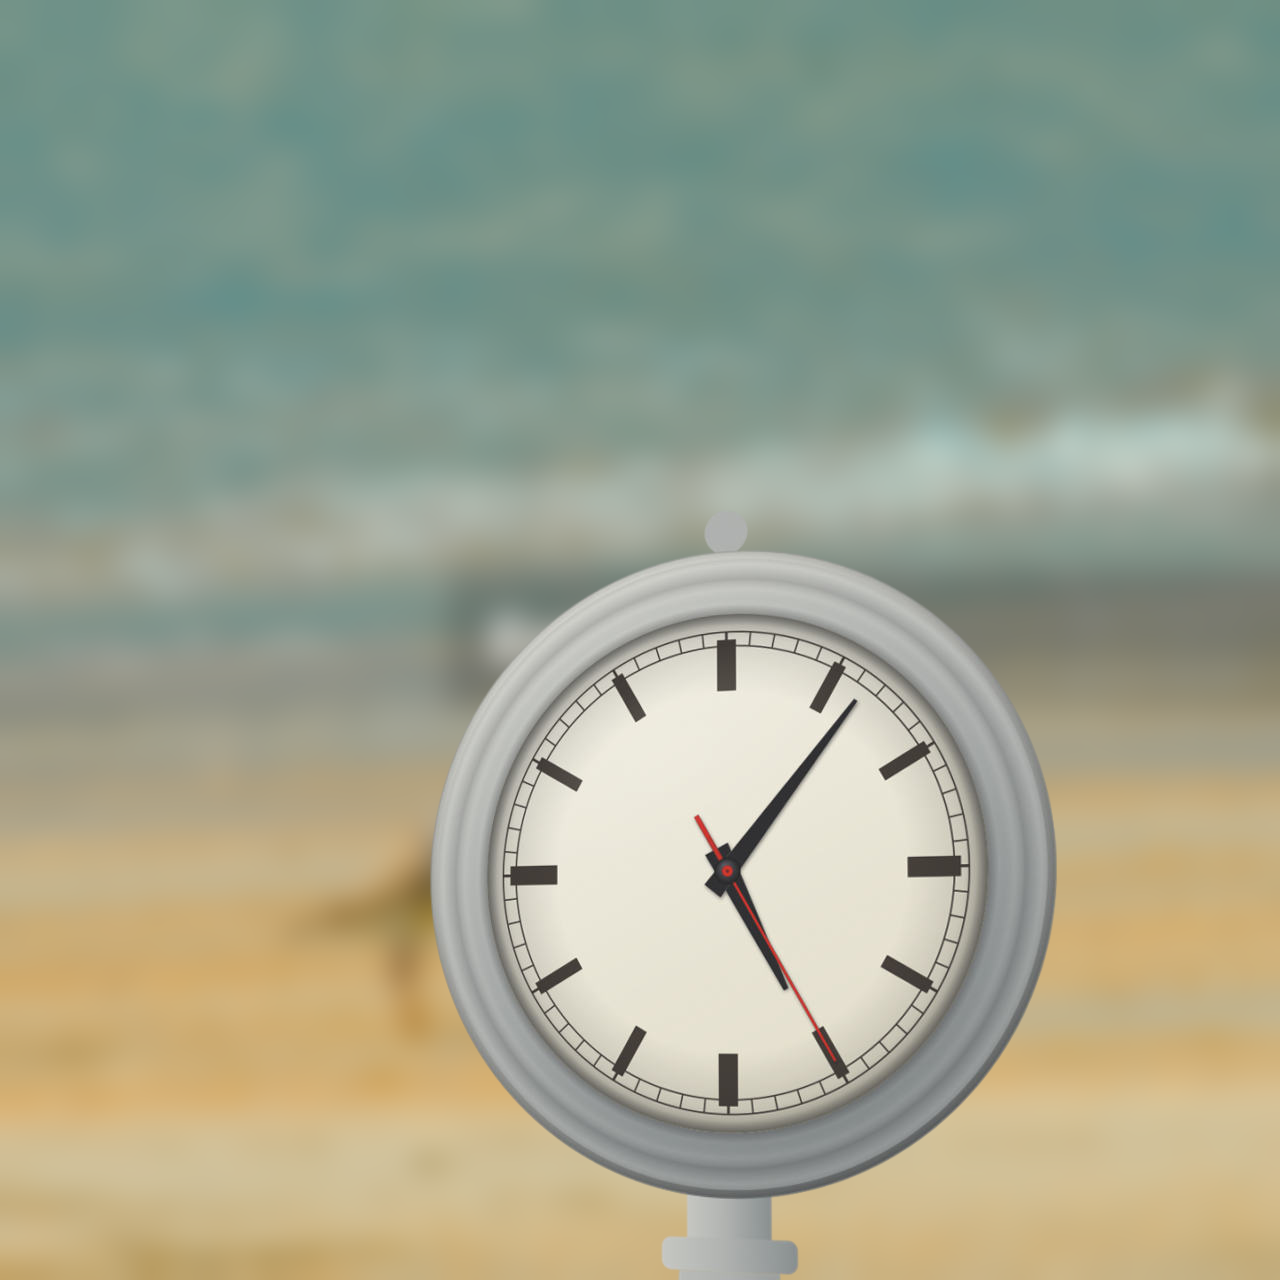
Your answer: 5 h 06 min 25 s
